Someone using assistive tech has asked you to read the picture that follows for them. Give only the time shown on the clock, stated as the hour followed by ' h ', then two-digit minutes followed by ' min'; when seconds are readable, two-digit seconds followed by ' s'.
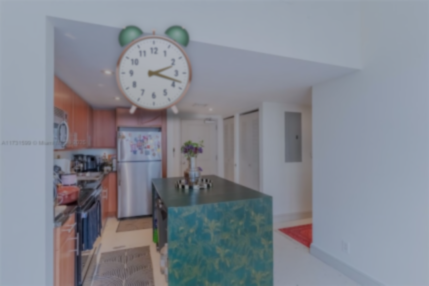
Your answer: 2 h 18 min
